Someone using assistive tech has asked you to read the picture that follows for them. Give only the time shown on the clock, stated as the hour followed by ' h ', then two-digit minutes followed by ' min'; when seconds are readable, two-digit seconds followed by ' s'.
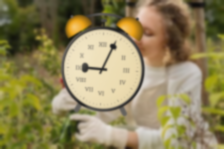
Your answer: 9 h 04 min
